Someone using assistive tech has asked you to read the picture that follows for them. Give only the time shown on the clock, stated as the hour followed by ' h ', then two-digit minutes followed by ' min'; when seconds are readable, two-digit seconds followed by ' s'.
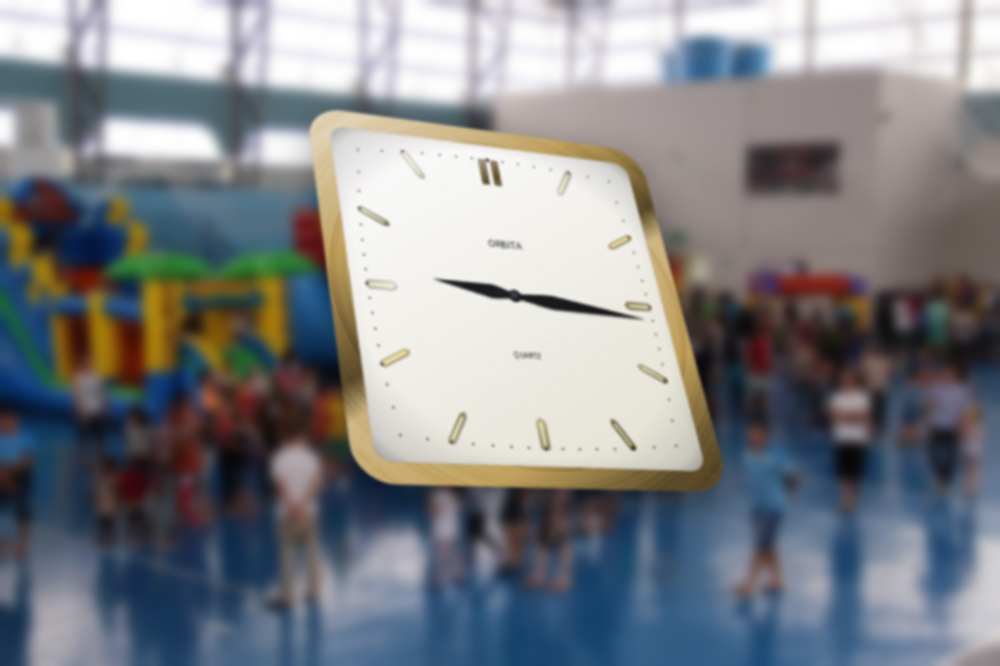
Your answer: 9 h 16 min
